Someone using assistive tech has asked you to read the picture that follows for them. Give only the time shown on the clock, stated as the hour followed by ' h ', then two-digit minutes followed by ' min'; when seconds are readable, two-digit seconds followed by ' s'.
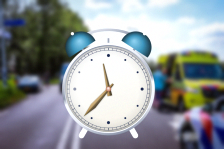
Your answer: 11 h 37 min
